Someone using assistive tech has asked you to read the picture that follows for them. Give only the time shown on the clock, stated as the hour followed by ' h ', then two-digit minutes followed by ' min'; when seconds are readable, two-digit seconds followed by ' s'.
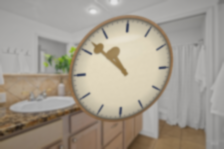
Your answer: 10 h 52 min
